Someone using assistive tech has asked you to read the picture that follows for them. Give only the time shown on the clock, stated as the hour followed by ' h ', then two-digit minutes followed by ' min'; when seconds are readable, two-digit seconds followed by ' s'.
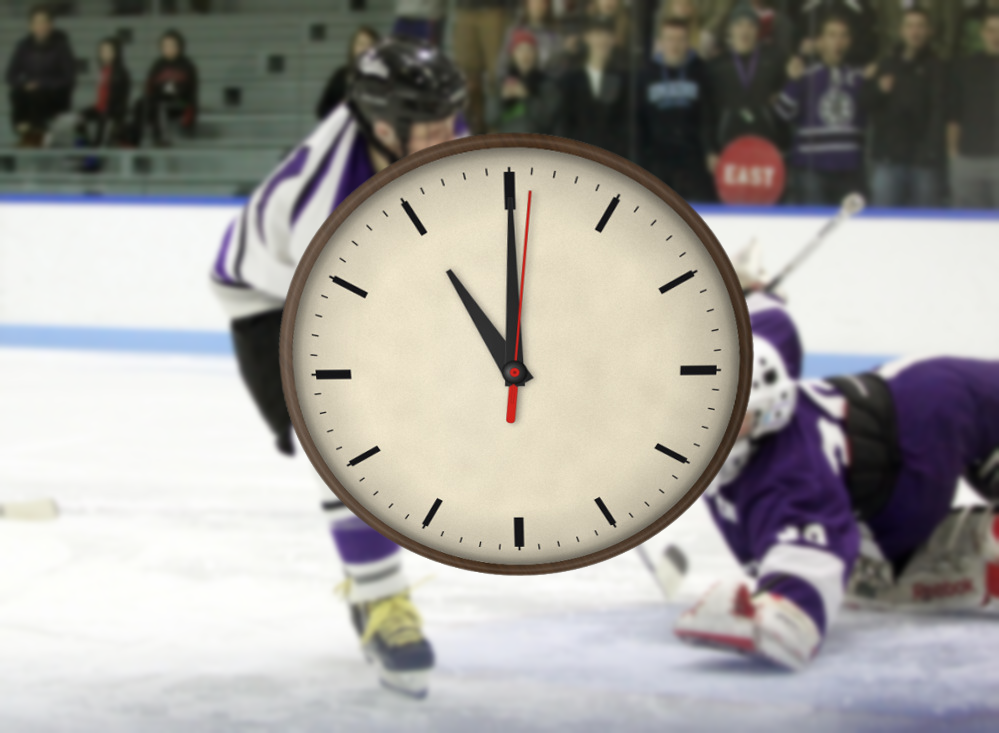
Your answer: 11 h 00 min 01 s
